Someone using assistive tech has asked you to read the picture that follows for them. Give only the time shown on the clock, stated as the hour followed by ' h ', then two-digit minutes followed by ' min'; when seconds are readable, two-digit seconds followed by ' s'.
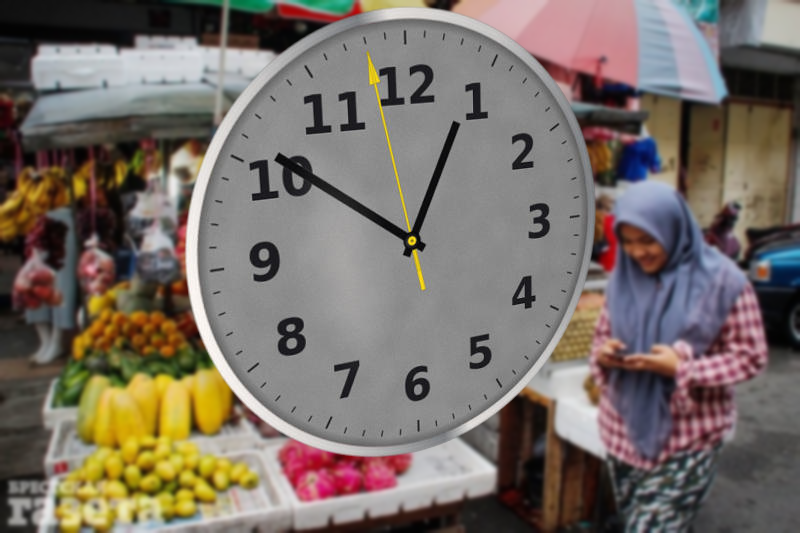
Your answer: 12 h 50 min 58 s
